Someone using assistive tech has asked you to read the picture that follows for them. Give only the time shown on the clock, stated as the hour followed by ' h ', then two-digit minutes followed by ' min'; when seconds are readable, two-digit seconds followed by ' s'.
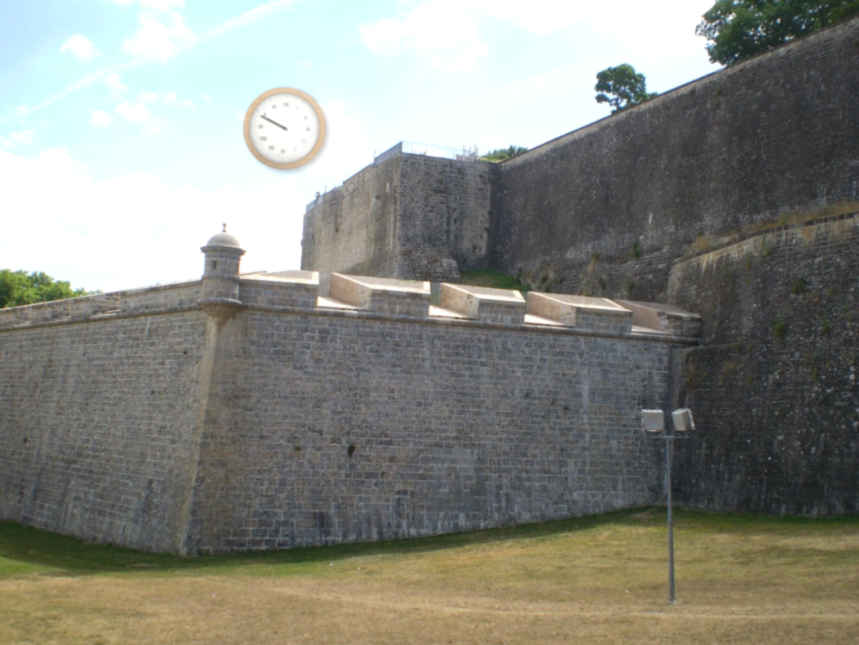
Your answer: 9 h 49 min
